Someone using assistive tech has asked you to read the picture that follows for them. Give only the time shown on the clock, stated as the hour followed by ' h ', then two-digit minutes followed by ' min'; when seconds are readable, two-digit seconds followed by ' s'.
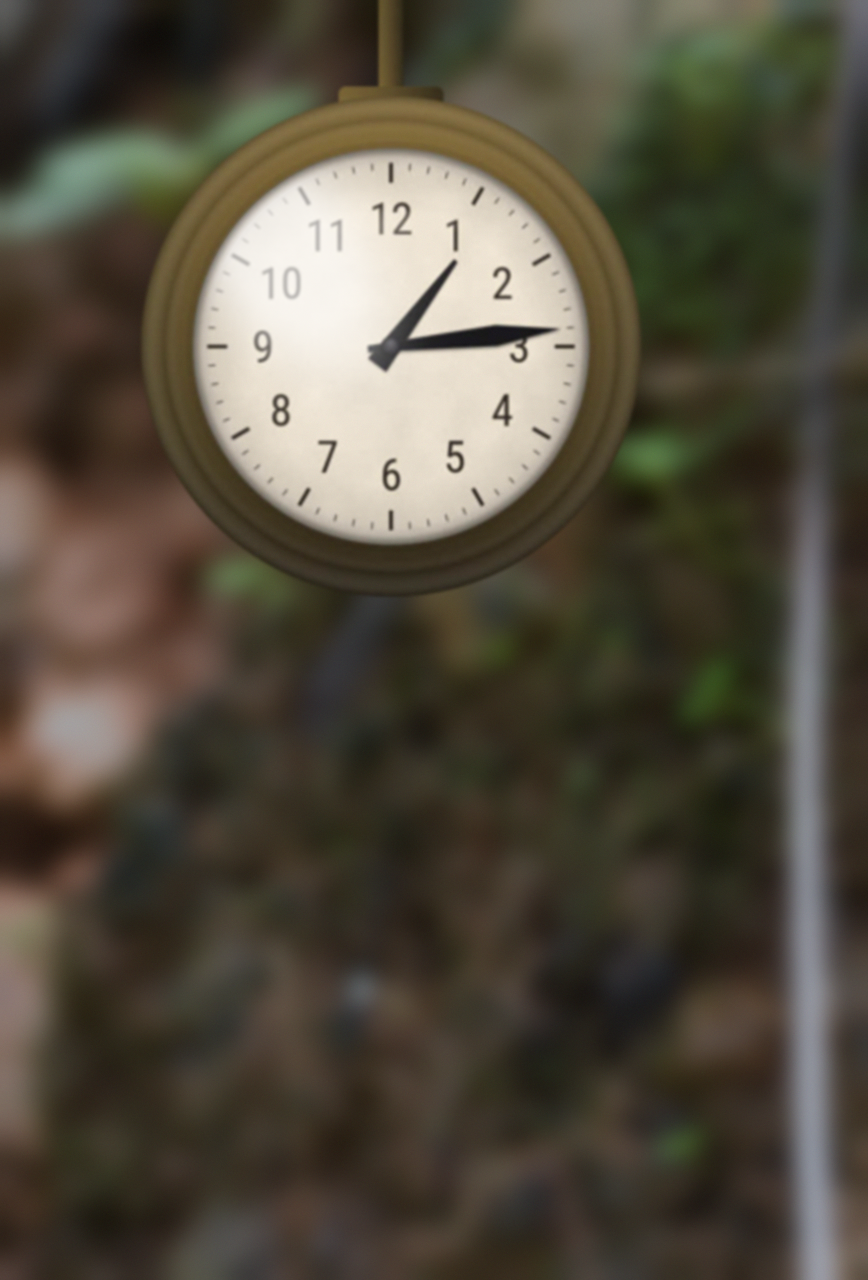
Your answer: 1 h 14 min
